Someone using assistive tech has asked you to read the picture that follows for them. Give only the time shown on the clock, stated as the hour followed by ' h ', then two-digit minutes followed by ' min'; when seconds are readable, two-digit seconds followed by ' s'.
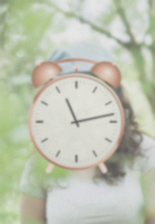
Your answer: 11 h 13 min
